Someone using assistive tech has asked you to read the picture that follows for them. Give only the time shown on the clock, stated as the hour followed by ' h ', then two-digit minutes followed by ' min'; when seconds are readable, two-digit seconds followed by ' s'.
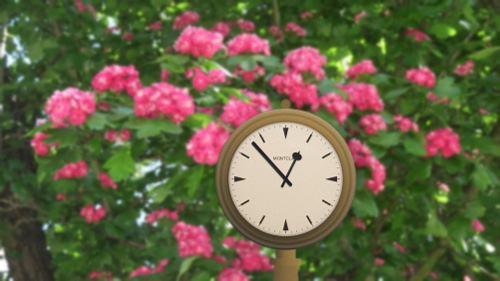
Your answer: 12 h 53 min
